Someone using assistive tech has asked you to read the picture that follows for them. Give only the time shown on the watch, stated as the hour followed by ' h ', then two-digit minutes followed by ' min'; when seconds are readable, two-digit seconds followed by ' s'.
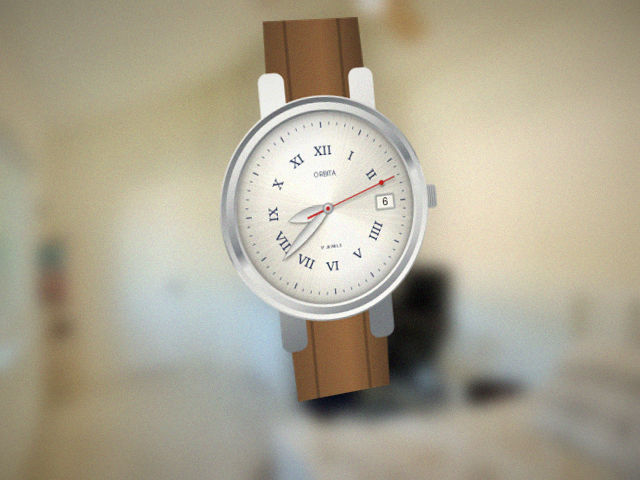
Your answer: 8 h 38 min 12 s
